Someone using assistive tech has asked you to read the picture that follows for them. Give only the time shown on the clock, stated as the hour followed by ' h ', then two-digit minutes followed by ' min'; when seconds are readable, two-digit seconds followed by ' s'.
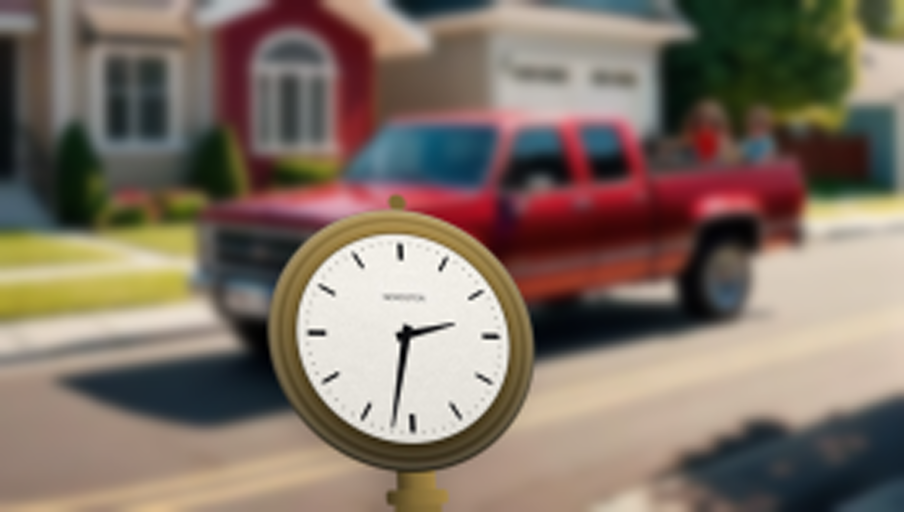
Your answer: 2 h 32 min
